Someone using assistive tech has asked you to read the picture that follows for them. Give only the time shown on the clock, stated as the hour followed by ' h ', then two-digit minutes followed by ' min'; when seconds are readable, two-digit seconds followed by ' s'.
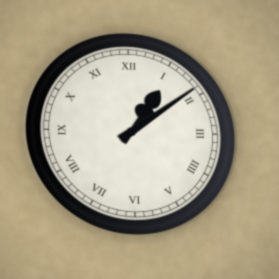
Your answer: 1 h 09 min
